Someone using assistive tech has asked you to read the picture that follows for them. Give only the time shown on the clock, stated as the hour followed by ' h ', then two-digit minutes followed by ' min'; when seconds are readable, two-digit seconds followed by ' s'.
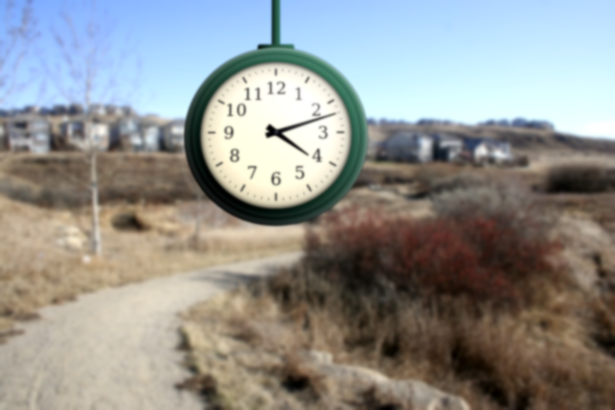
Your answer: 4 h 12 min
